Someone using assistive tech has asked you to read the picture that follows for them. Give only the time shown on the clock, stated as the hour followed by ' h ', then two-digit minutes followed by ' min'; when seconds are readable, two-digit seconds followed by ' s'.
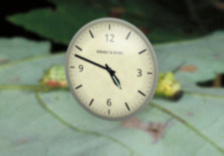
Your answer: 4 h 48 min
